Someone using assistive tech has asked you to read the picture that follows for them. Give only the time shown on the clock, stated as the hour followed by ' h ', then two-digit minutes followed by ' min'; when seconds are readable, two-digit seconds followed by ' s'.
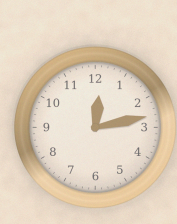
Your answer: 12 h 13 min
